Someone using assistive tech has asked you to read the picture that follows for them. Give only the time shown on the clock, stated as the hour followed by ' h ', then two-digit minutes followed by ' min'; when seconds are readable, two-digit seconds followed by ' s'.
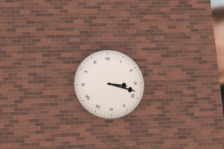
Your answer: 3 h 18 min
